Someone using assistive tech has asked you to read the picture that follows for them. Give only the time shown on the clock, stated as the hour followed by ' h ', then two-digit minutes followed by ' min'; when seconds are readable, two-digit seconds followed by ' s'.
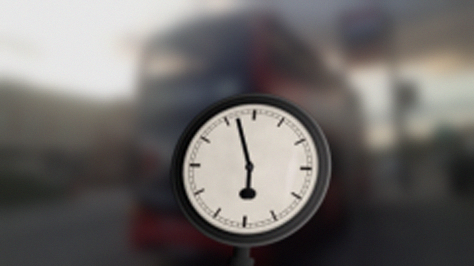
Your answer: 5 h 57 min
